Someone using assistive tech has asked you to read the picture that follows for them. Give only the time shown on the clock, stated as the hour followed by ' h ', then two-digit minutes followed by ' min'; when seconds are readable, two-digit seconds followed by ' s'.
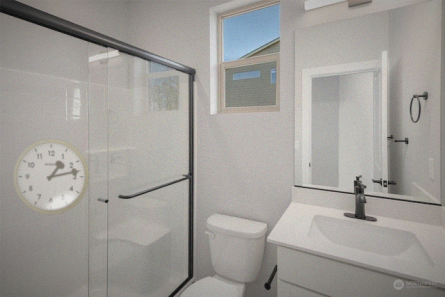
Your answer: 1 h 13 min
